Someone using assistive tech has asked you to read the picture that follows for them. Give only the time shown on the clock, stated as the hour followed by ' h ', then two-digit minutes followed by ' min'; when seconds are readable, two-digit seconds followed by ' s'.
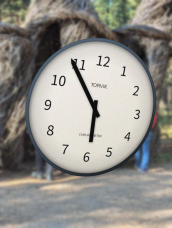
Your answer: 5 h 54 min
